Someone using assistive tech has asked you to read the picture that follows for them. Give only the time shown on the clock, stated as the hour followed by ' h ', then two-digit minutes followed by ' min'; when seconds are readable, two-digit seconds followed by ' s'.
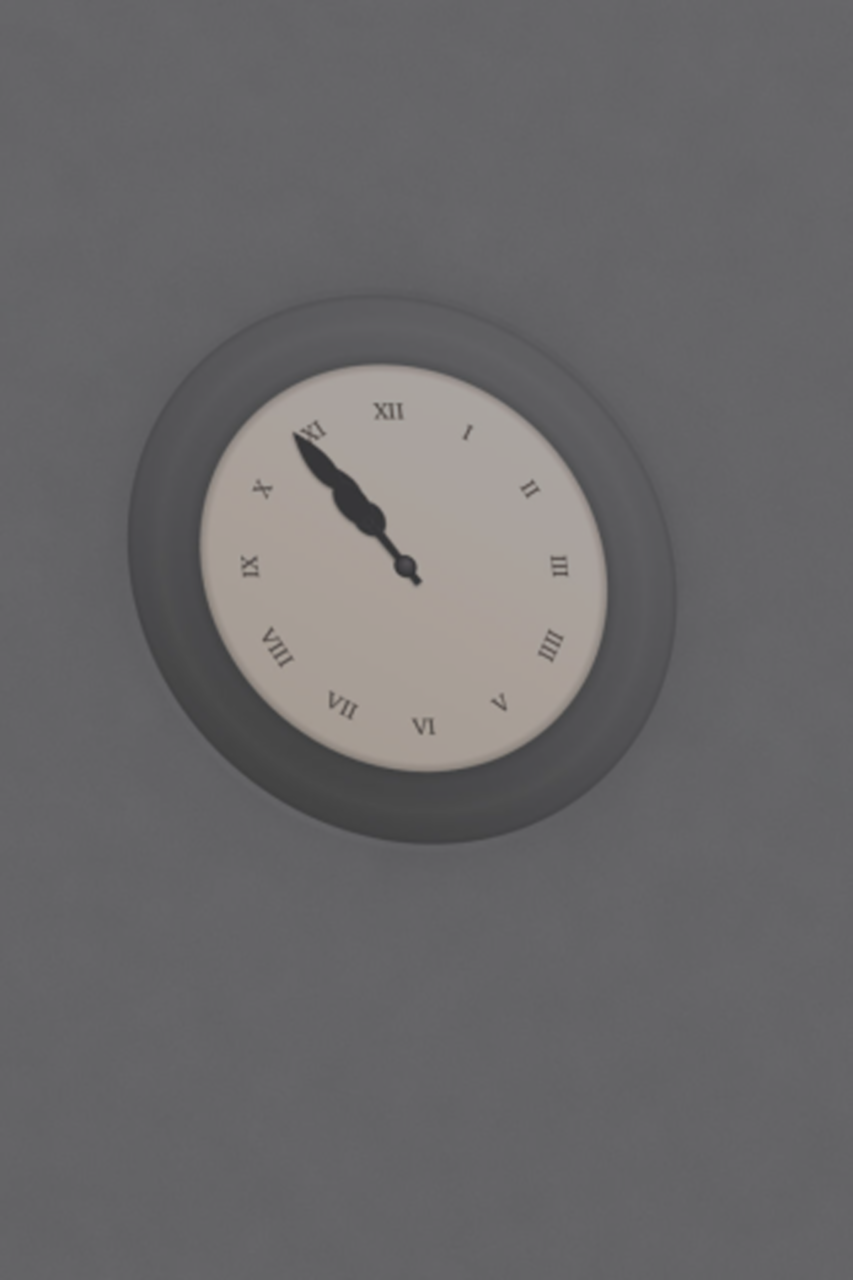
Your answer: 10 h 54 min
